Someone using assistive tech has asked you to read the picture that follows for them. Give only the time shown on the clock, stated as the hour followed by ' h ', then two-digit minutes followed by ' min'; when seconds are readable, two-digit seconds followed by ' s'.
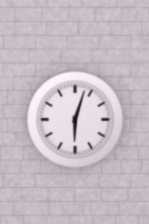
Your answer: 6 h 03 min
